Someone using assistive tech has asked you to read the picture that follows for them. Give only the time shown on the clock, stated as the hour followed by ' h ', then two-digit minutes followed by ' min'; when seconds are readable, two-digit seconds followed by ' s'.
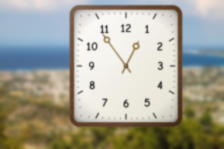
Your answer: 12 h 54 min
